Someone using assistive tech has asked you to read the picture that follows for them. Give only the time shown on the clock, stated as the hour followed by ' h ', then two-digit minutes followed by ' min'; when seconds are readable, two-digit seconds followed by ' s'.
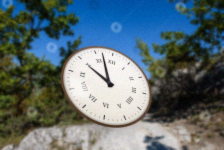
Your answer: 9 h 57 min
